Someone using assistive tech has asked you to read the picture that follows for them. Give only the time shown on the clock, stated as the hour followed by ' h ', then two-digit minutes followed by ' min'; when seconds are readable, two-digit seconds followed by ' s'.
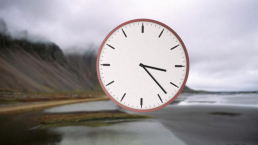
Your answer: 3 h 23 min
